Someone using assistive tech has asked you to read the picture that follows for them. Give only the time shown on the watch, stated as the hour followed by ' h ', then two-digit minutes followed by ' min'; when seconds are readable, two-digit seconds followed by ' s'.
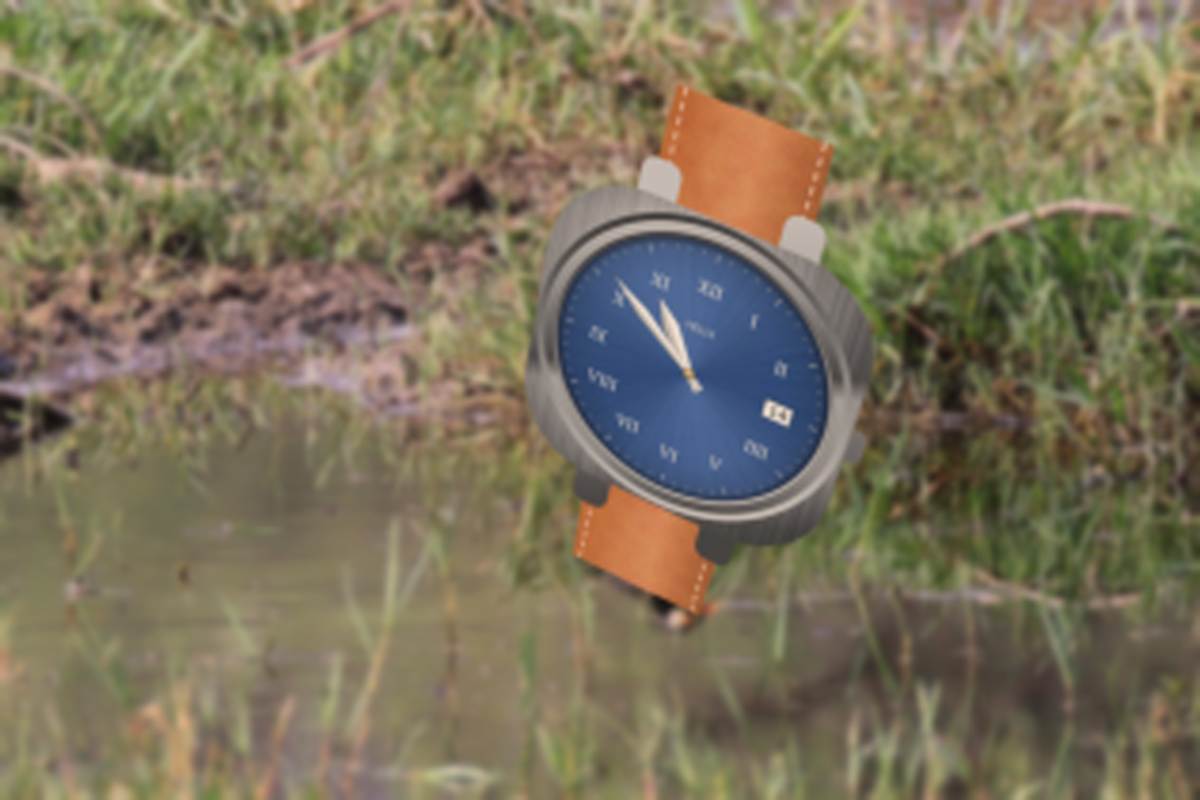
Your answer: 10 h 51 min
